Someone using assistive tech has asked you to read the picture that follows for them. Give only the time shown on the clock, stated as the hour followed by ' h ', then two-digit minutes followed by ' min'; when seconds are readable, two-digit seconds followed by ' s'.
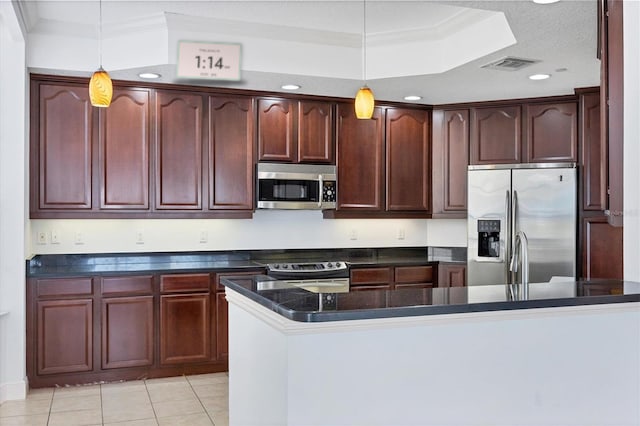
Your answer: 1 h 14 min
